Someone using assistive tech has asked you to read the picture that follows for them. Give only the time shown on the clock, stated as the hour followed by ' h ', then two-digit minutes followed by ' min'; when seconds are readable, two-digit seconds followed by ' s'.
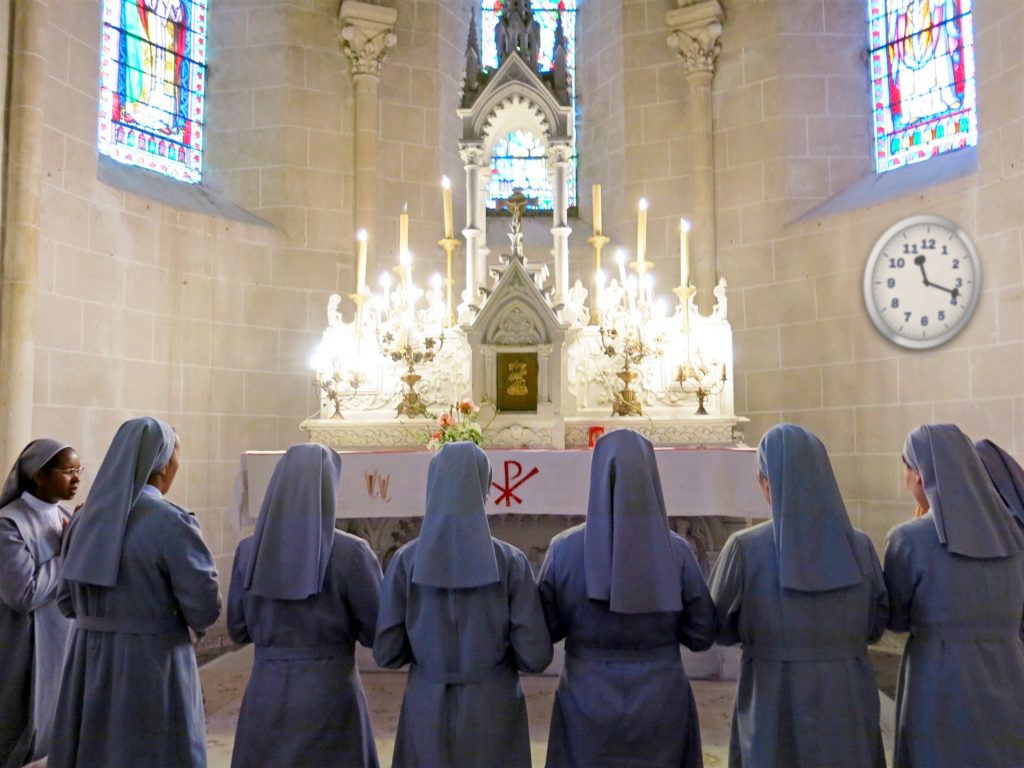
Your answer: 11 h 18 min
